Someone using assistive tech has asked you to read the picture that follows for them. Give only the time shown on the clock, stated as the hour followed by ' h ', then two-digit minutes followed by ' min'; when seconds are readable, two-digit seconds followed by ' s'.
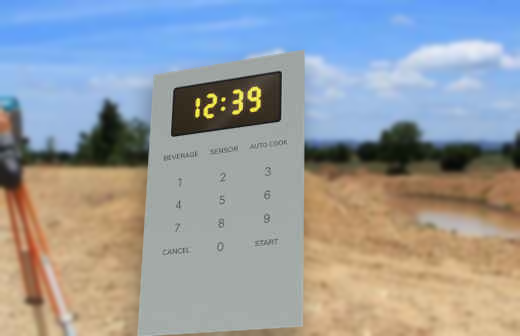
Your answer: 12 h 39 min
